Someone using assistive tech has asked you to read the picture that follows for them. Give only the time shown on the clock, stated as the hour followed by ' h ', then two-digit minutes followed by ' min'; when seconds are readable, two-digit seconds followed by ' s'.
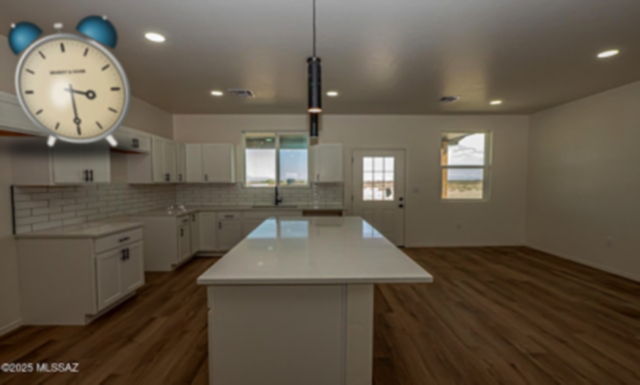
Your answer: 3 h 30 min
